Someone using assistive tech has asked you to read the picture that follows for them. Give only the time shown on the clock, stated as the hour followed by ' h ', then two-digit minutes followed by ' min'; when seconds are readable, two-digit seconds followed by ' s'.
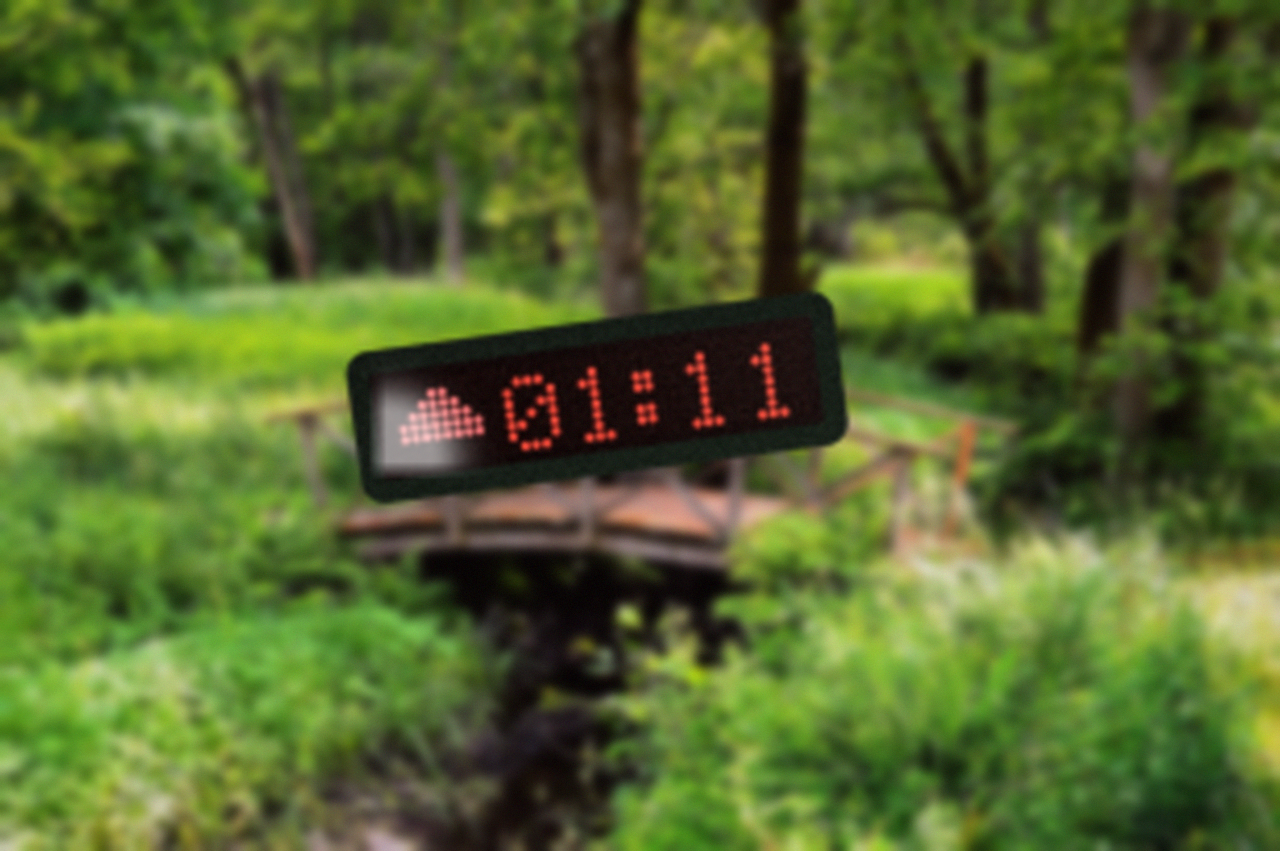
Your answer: 1 h 11 min
